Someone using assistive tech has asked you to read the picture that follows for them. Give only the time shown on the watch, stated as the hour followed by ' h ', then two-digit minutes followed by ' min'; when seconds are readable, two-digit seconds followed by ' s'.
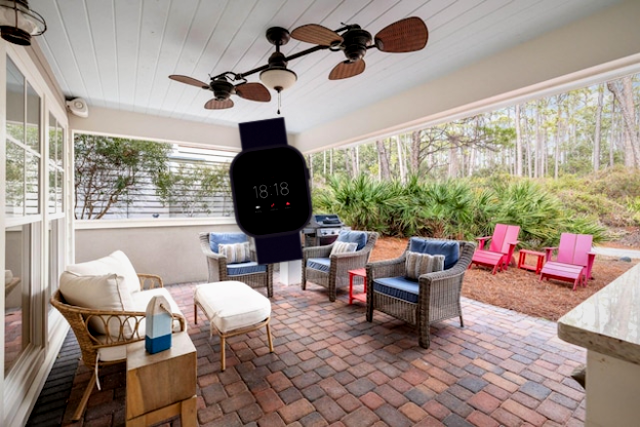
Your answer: 18 h 18 min
